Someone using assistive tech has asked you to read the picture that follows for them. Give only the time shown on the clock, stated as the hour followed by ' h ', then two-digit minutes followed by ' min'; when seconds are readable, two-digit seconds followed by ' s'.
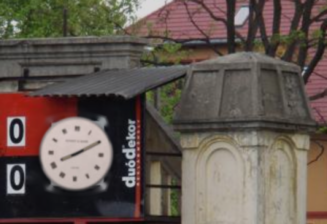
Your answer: 8 h 10 min
